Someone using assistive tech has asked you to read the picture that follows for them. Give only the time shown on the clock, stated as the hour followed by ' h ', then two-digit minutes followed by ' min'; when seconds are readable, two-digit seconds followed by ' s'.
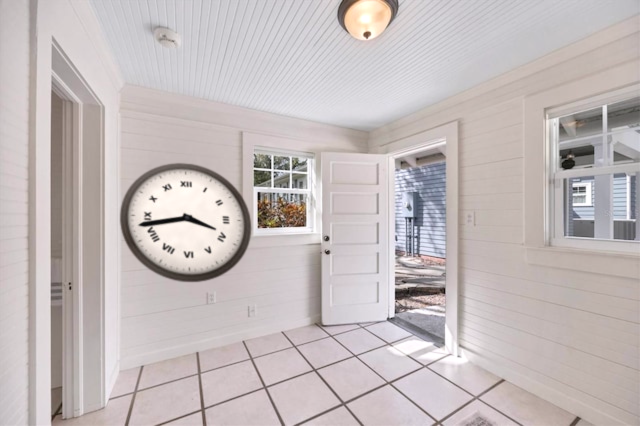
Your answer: 3 h 43 min
